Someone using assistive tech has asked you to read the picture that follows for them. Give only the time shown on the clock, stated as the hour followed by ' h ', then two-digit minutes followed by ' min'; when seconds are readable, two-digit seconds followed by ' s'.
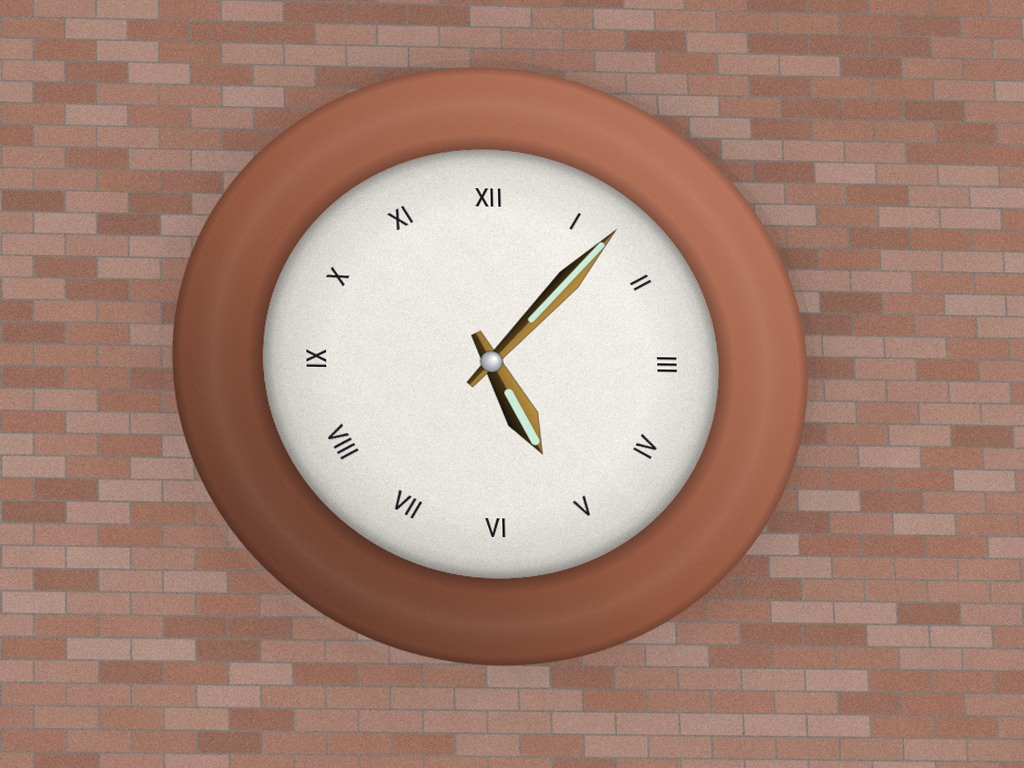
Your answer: 5 h 07 min
